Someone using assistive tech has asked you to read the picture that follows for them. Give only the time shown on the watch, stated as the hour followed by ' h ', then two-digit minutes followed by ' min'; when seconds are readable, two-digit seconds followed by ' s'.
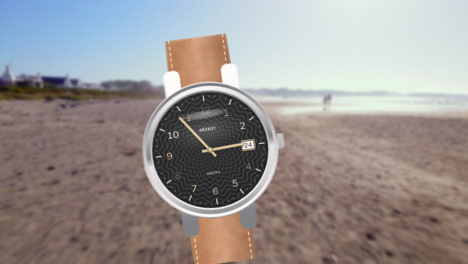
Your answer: 2 h 54 min
